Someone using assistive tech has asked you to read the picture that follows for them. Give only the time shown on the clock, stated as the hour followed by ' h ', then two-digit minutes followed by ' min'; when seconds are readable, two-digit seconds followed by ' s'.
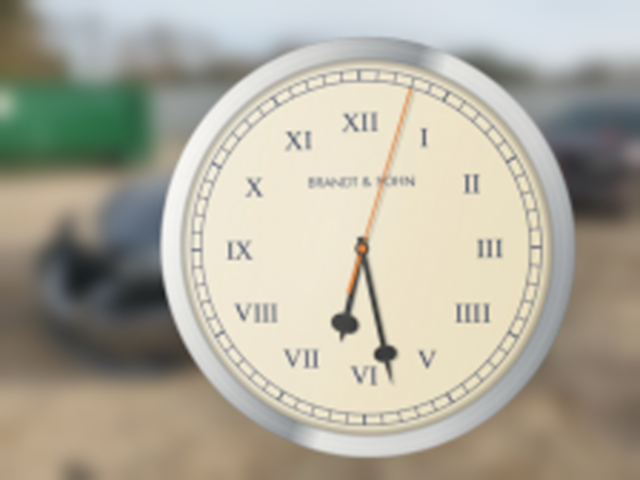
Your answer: 6 h 28 min 03 s
